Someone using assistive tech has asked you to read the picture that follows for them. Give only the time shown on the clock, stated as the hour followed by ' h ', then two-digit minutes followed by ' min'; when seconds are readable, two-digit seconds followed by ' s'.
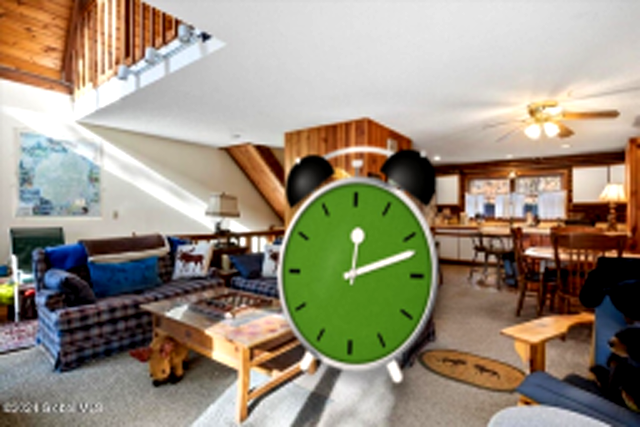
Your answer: 12 h 12 min
